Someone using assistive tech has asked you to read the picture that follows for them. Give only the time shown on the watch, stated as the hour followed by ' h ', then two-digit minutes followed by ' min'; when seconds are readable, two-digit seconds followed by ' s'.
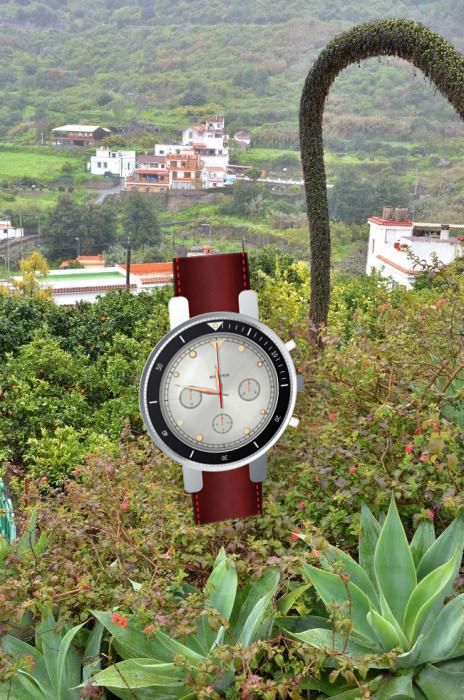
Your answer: 11 h 48 min
